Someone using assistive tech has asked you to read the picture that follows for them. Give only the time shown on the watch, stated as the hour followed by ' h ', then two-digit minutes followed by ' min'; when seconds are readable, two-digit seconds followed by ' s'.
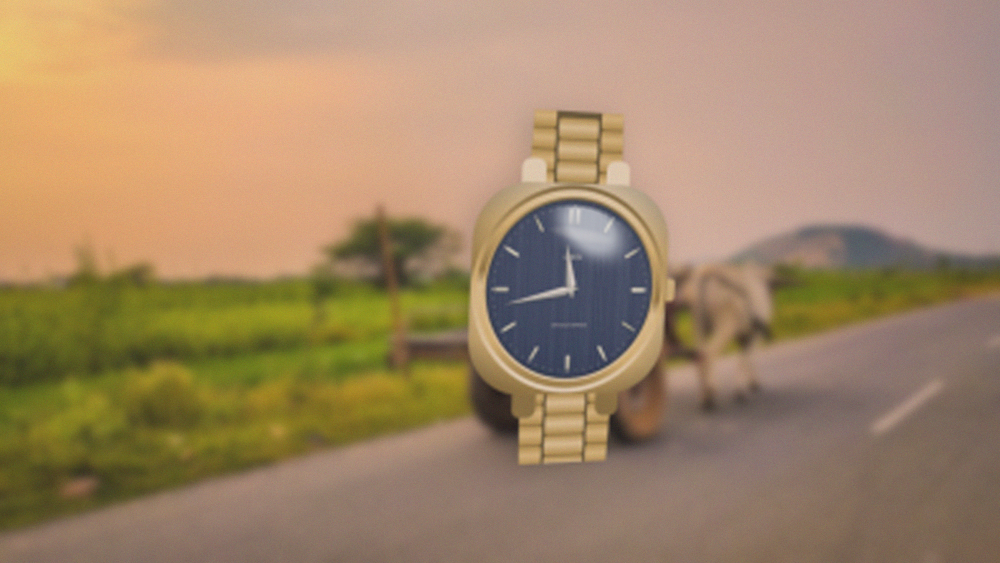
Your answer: 11 h 43 min
